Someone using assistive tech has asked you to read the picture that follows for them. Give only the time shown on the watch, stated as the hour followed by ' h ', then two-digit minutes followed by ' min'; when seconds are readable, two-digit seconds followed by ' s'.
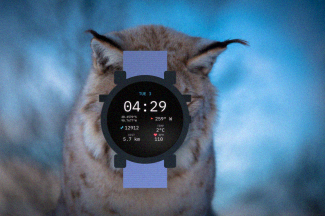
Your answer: 4 h 29 min
